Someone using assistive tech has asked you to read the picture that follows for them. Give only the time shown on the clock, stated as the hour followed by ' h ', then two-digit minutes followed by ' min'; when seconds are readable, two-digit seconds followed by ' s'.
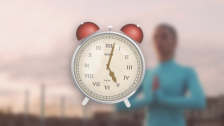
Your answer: 5 h 02 min
